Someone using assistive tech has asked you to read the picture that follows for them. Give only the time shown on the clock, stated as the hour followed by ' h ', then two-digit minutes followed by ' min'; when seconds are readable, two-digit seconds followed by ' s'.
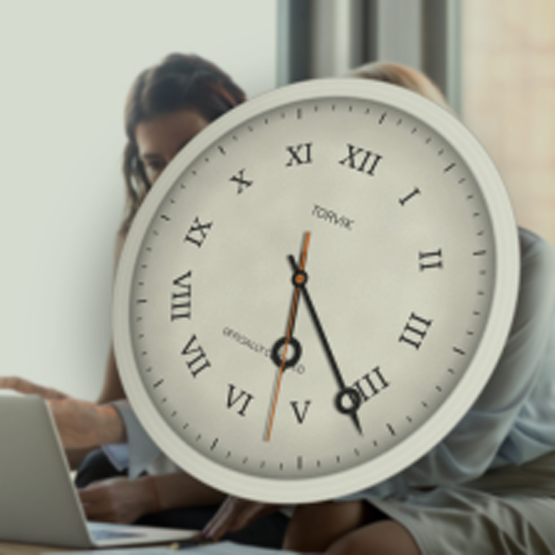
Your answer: 5 h 21 min 27 s
